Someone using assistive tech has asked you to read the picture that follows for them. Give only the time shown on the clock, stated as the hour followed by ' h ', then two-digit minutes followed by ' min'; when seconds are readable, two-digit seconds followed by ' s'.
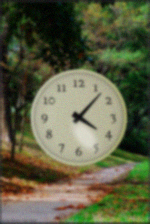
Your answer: 4 h 07 min
